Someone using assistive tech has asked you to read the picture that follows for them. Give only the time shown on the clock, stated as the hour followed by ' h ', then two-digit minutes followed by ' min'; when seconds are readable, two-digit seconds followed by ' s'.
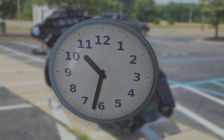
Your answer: 10 h 32 min
